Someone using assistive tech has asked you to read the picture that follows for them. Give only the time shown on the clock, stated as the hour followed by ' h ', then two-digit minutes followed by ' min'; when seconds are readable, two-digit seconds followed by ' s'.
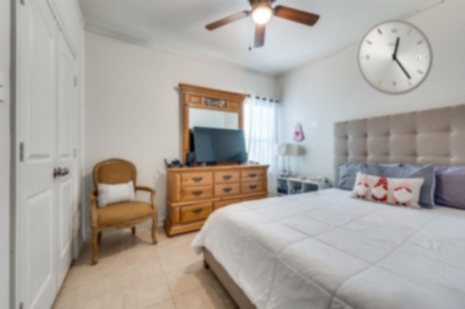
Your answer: 12 h 24 min
